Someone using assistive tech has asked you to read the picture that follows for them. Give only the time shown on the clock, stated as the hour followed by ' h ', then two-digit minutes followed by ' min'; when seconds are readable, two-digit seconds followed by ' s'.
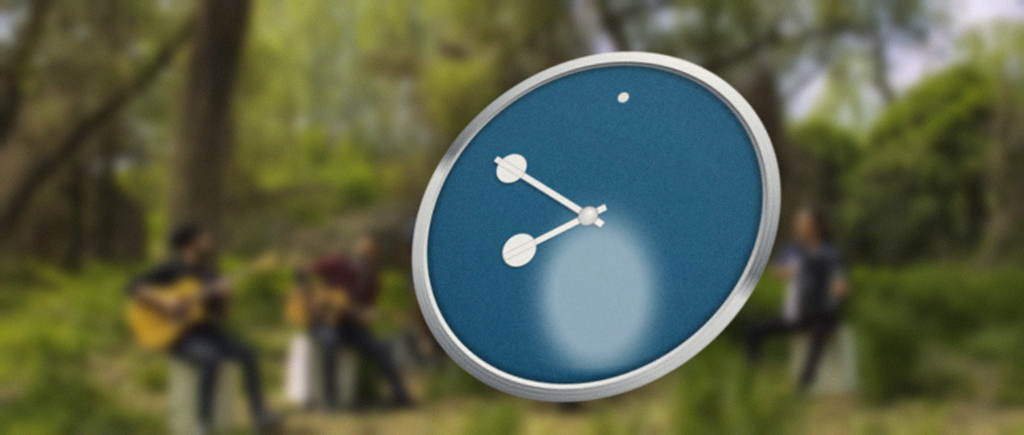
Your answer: 7 h 49 min
